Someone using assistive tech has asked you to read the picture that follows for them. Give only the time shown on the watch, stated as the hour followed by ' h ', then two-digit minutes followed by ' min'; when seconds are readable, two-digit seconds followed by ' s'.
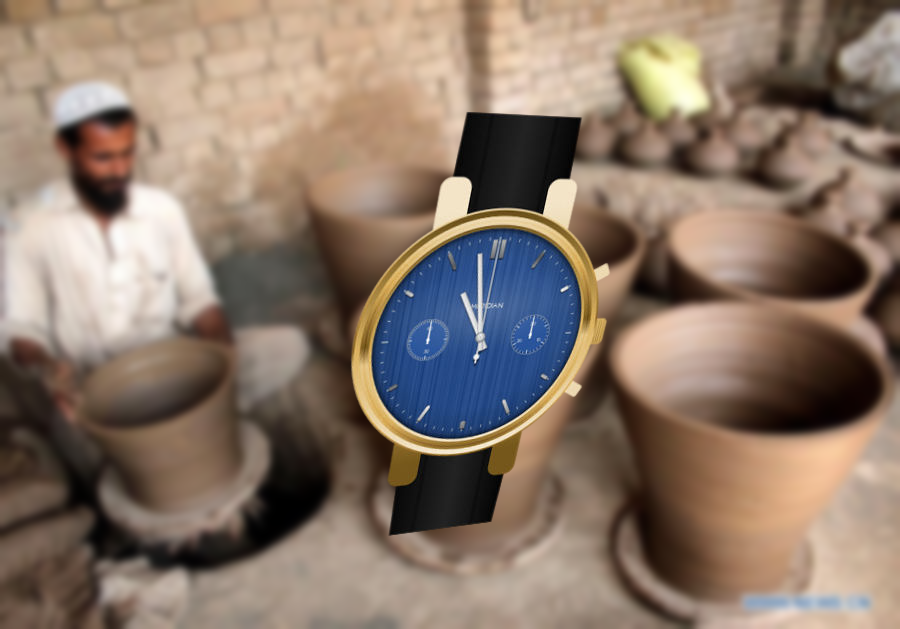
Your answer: 10 h 58 min
